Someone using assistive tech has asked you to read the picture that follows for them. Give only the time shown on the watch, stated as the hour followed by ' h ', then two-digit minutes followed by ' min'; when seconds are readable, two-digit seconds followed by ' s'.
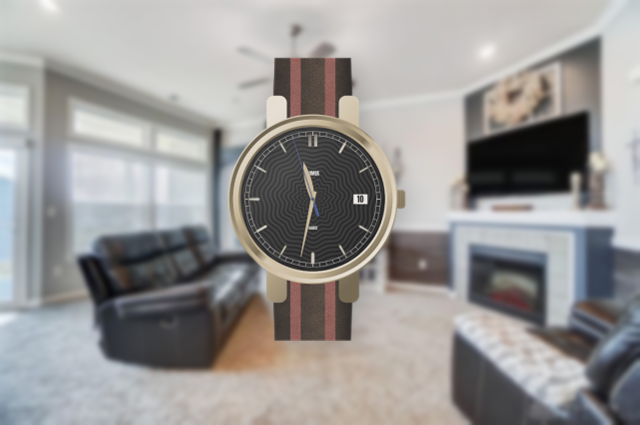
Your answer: 11 h 31 min 57 s
